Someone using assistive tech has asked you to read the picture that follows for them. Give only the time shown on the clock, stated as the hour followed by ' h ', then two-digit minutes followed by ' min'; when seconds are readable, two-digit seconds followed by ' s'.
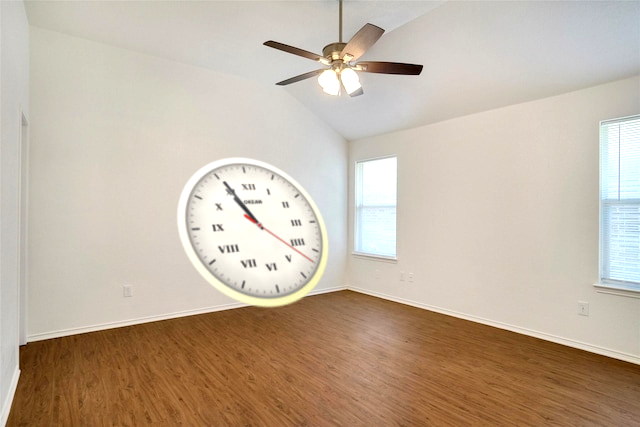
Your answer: 10 h 55 min 22 s
